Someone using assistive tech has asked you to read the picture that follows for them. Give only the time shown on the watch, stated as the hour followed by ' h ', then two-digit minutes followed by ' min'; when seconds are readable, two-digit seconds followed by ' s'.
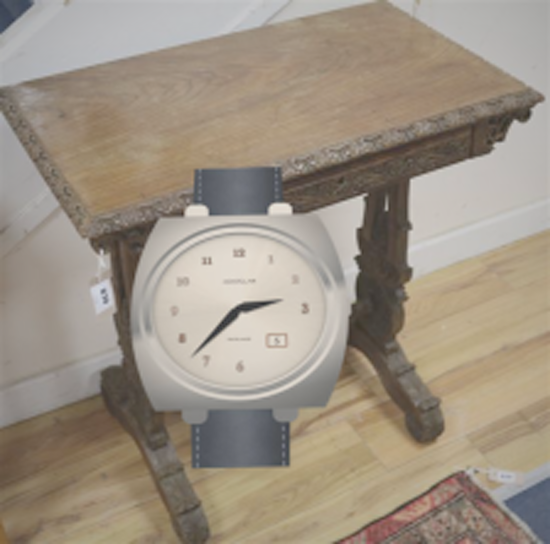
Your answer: 2 h 37 min
